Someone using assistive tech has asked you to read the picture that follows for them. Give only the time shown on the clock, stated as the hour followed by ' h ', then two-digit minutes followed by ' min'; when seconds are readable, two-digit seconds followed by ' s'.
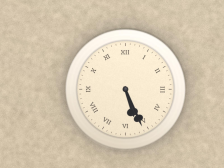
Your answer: 5 h 26 min
